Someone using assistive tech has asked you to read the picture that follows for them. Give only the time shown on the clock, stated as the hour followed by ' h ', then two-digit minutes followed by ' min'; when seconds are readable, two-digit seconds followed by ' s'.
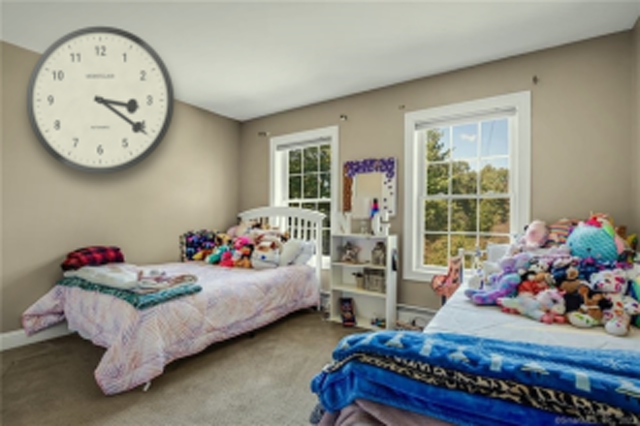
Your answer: 3 h 21 min
